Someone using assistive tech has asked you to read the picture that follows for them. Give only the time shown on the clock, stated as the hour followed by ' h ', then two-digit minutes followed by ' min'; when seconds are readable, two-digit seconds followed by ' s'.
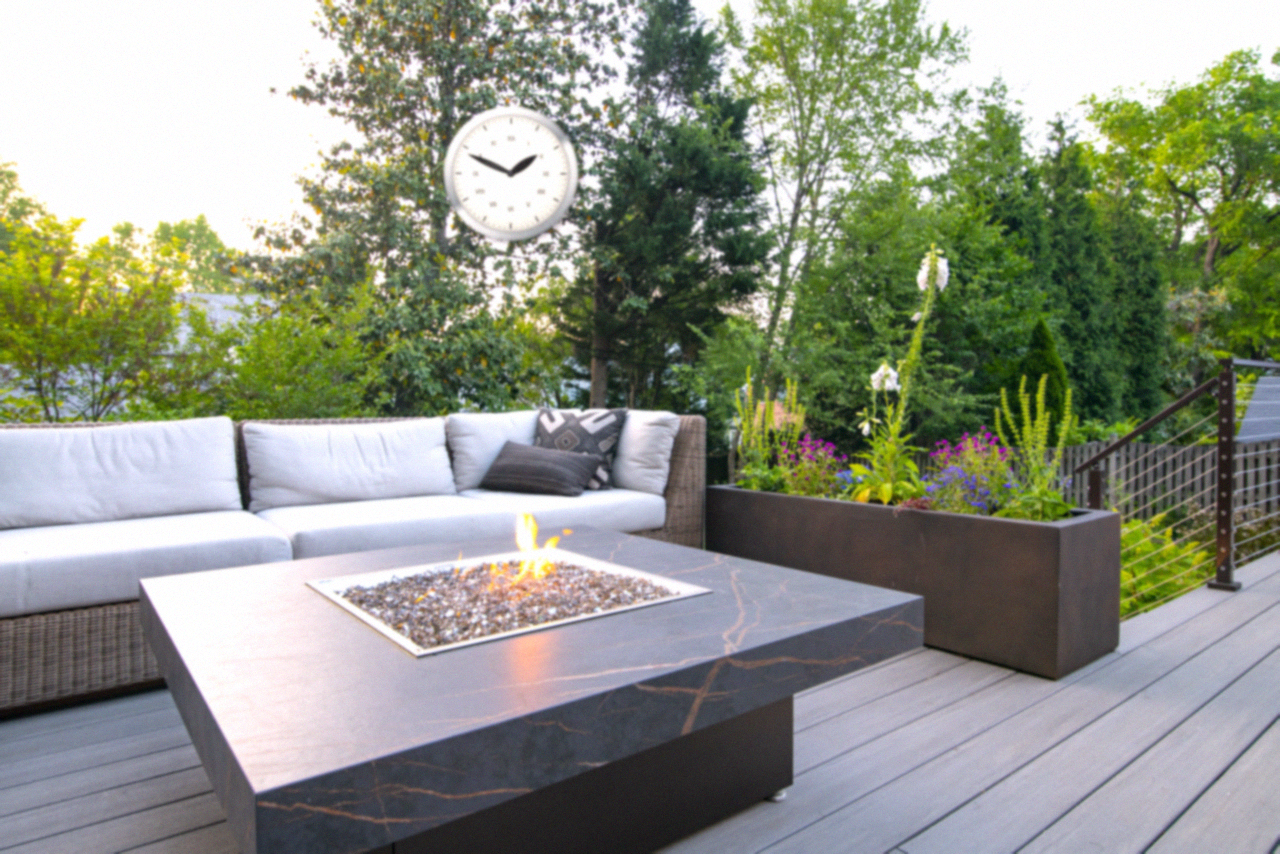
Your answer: 1 h 49 min
